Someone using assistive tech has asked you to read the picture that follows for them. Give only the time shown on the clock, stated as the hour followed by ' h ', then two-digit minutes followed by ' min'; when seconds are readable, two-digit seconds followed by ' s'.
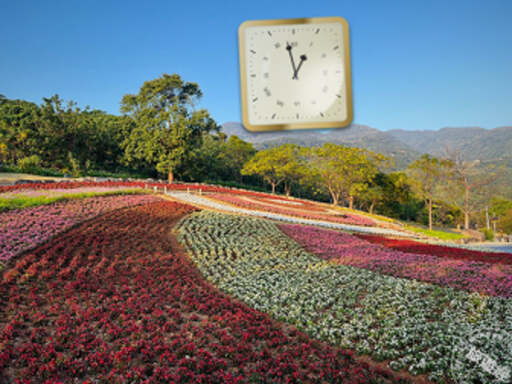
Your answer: 12 h 58 min
